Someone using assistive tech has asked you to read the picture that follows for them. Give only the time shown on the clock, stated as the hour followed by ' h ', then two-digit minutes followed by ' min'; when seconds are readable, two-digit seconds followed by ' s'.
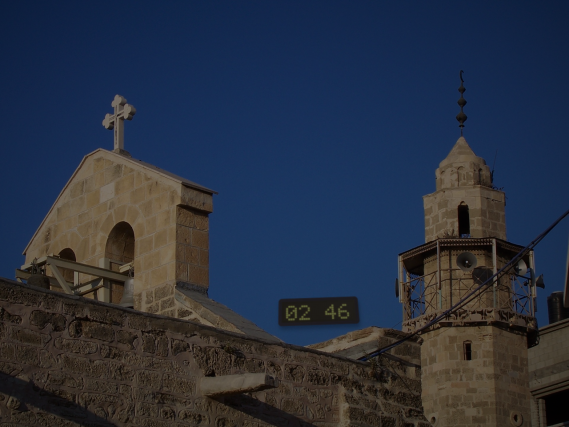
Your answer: 2 h 46 min
